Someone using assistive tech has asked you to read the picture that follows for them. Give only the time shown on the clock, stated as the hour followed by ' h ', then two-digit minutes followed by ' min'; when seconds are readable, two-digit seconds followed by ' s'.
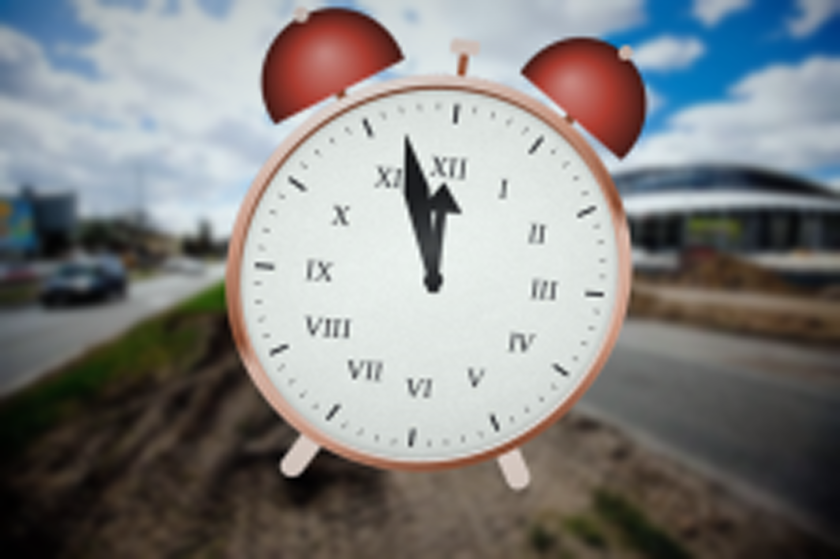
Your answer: 11 h 57 min
